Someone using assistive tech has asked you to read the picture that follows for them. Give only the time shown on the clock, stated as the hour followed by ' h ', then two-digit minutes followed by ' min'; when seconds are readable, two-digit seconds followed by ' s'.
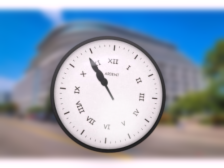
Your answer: 10 h 54 min
